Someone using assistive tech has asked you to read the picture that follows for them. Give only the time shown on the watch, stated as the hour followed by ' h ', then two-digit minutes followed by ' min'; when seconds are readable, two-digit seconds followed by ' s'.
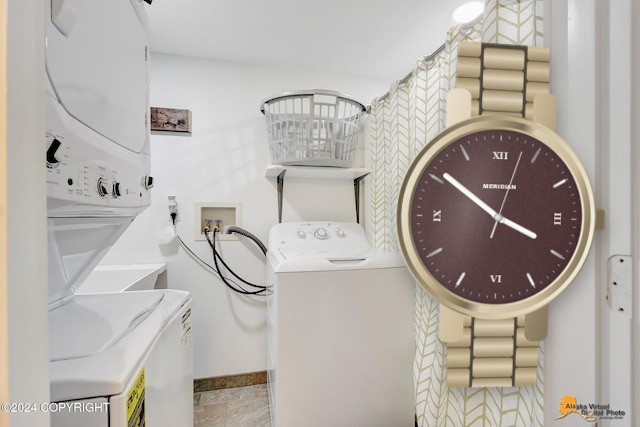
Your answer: 3 h 51 min 03 s
